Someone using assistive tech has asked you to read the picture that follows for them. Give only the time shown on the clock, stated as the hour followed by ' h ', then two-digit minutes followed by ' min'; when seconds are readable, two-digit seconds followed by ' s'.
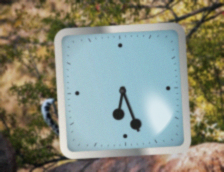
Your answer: 6 h 27 min
